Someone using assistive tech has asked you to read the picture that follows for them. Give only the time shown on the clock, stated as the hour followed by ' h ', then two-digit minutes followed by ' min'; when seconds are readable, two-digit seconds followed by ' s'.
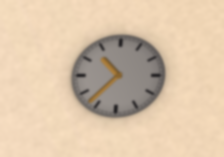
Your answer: 10 h 37 min
